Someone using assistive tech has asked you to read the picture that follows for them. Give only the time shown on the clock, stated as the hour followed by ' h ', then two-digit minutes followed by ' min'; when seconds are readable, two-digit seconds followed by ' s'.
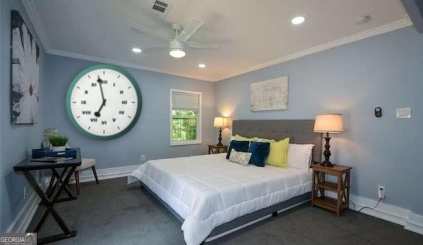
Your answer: 6 h 58 min
